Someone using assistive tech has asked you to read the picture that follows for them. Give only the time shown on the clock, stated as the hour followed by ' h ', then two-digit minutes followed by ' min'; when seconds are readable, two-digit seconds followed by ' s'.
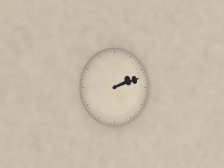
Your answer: 2 h 12 min
